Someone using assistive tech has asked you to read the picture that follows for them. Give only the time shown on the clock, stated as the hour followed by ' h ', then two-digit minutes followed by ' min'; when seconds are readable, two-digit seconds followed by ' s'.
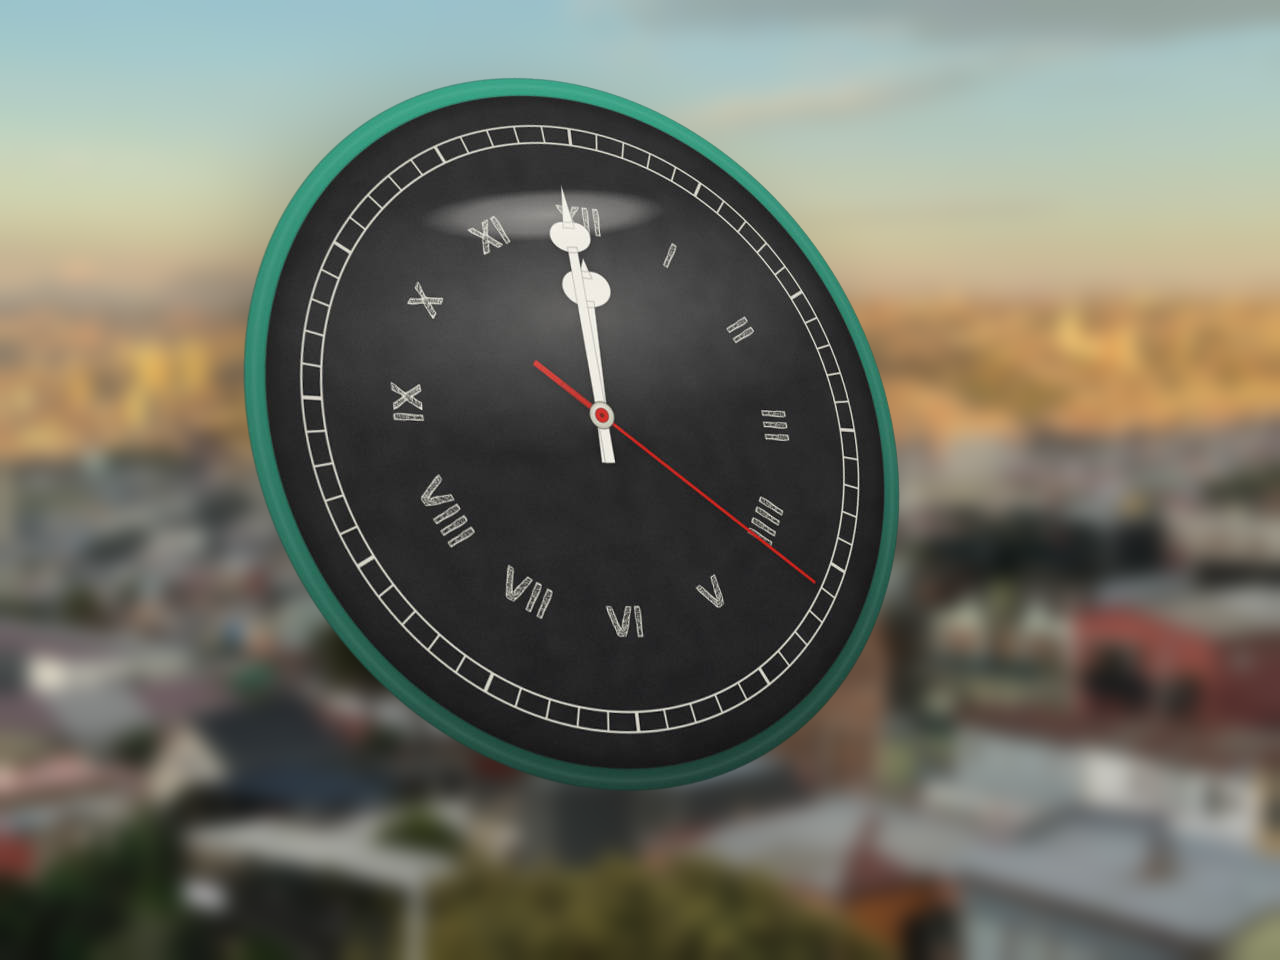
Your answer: 11 h 59 min 21 s
